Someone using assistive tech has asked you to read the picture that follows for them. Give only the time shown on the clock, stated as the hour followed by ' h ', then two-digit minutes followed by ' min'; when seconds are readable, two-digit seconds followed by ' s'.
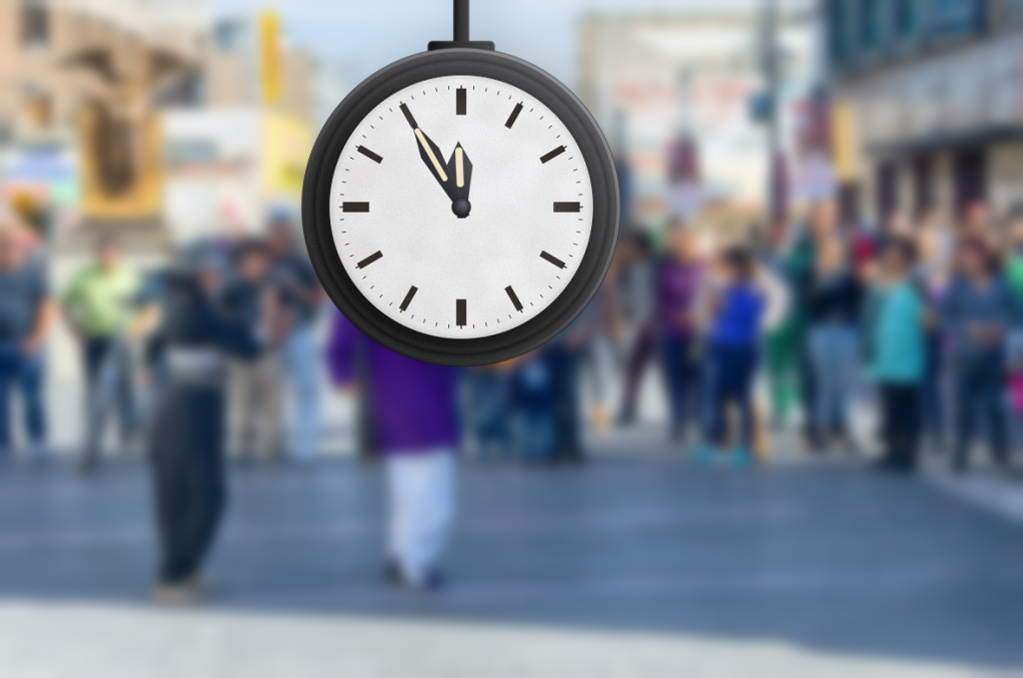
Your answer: 11 h 55 min
